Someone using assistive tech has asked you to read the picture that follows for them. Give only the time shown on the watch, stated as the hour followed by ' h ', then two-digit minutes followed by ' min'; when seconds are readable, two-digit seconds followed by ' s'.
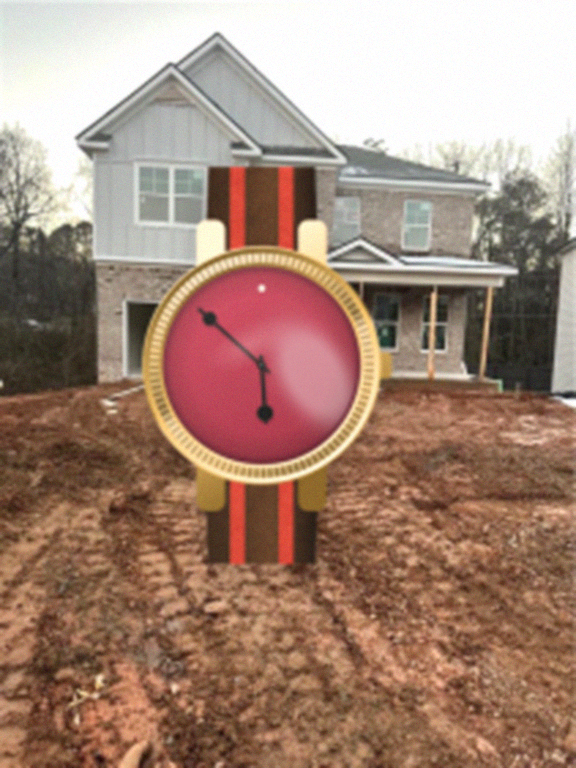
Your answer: 5 h 52 min
